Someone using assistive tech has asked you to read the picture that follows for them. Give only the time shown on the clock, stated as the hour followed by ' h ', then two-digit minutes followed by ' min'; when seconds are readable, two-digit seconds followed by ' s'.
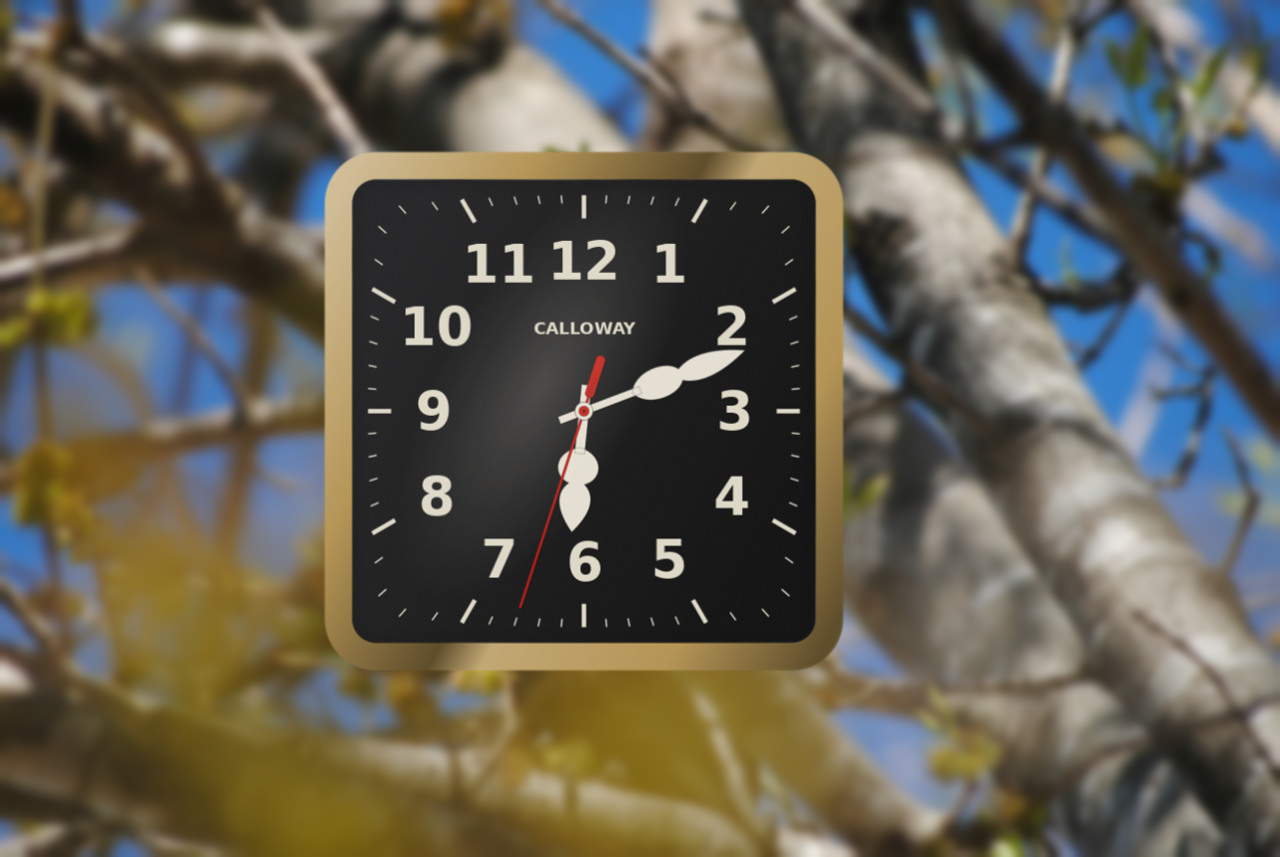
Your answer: 6 h 11 min 33 s
